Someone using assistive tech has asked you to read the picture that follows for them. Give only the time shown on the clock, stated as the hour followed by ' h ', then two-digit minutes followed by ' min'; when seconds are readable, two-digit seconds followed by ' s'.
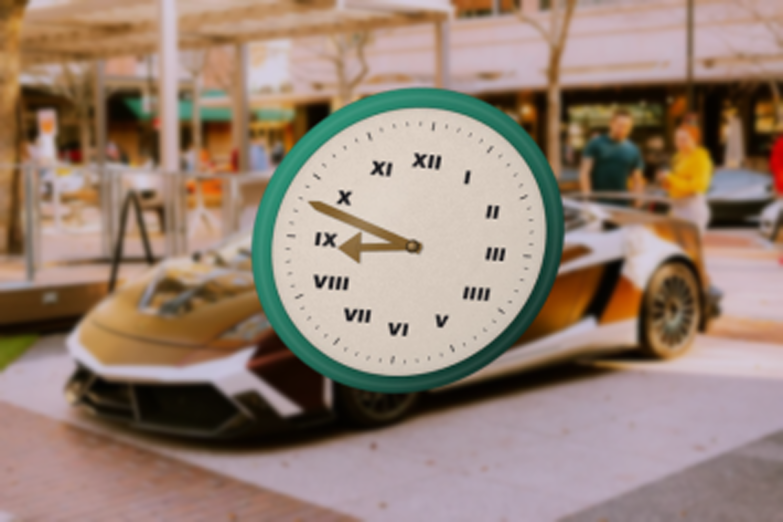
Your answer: 8 h 48 min
